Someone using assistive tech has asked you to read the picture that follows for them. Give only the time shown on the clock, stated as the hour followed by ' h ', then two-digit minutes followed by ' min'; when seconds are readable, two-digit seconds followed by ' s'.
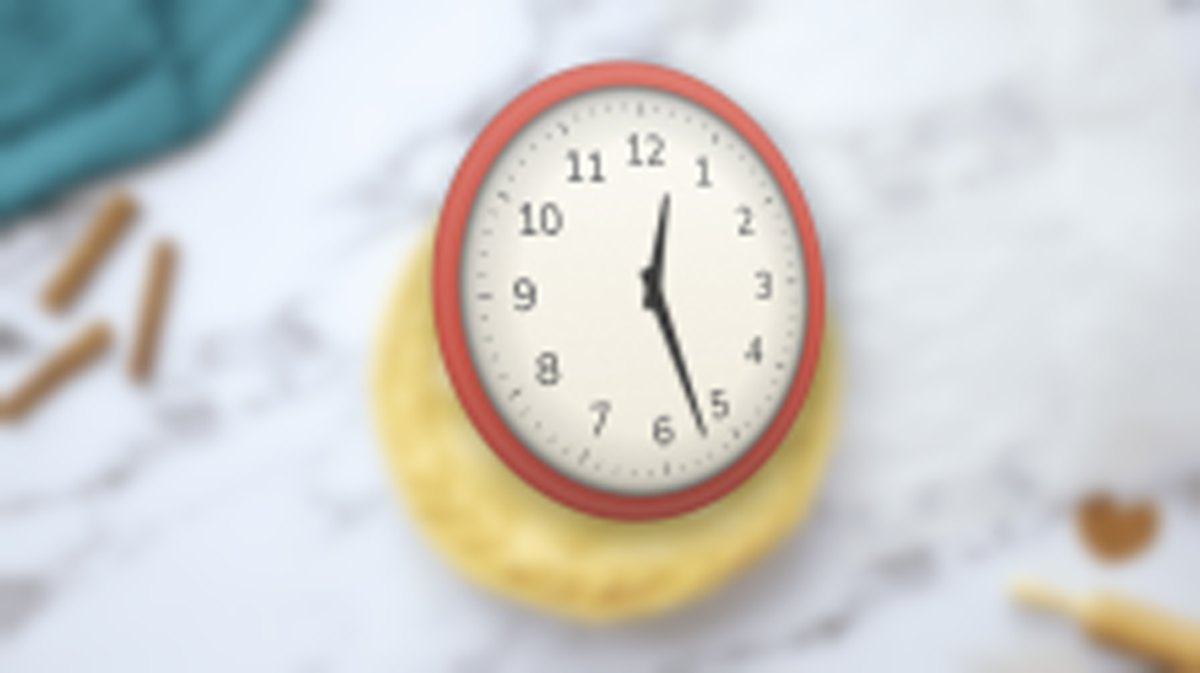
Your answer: 12 h 27 min
